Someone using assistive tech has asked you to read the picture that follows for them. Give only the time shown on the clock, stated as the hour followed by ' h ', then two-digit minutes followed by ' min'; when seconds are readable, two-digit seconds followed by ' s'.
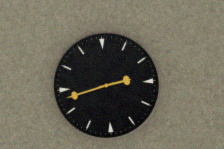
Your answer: 2 h 43 min
